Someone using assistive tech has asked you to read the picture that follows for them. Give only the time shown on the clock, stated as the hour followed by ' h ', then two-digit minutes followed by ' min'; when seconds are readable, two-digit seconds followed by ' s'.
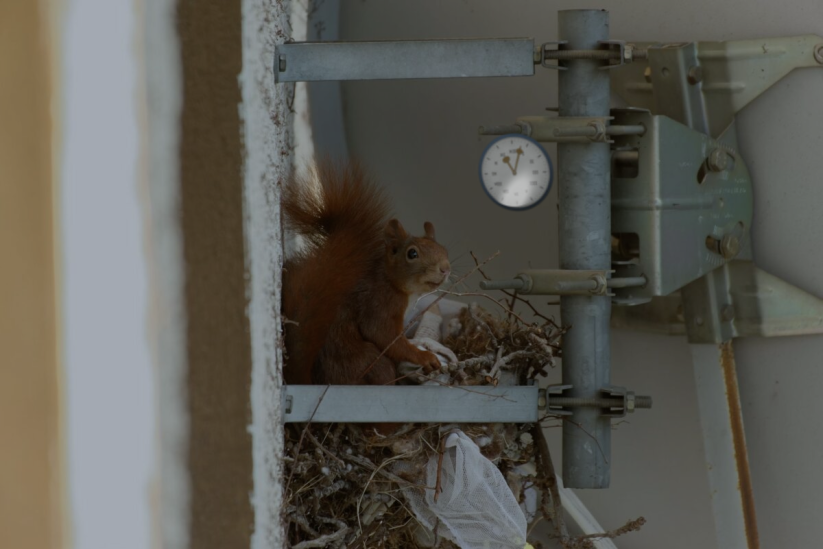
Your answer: 11 h 03 min
